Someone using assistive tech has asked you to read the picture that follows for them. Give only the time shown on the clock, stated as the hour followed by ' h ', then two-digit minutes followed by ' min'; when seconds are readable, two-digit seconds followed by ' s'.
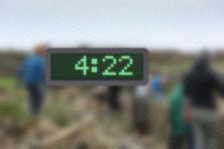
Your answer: 4 h 22 min
